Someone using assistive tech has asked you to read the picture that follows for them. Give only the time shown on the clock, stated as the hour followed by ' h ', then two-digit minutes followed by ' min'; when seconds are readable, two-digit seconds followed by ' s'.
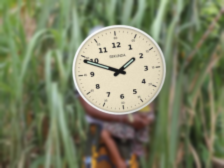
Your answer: 1 h 49 min
